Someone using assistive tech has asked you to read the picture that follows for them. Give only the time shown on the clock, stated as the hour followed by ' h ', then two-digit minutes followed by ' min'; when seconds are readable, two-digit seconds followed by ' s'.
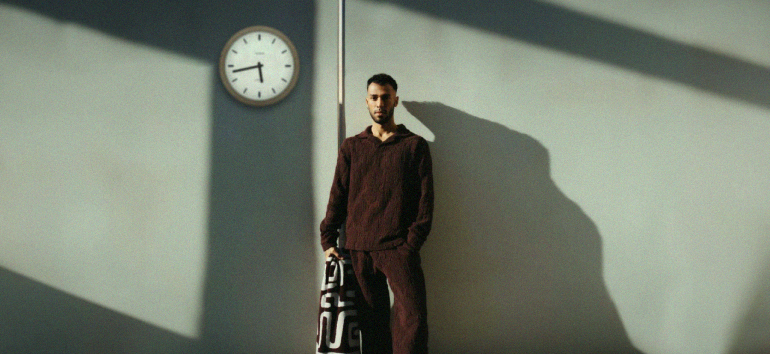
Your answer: 5 h 43 min
